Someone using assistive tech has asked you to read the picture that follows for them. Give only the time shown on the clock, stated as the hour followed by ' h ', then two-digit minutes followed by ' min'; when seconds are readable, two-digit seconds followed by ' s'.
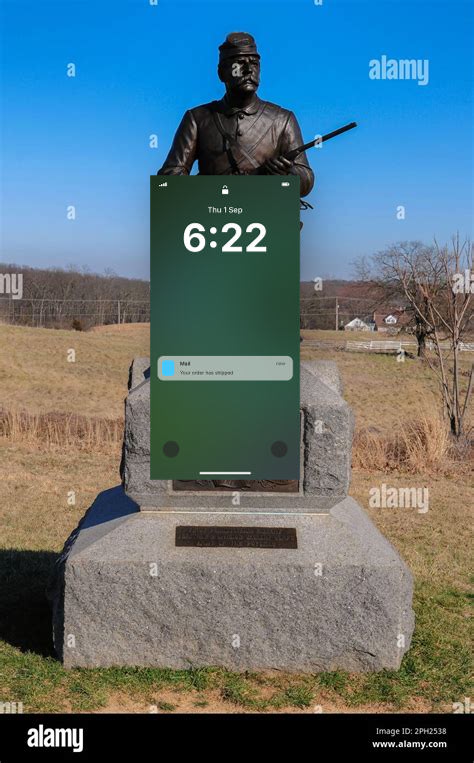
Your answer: 6 h 22 min
